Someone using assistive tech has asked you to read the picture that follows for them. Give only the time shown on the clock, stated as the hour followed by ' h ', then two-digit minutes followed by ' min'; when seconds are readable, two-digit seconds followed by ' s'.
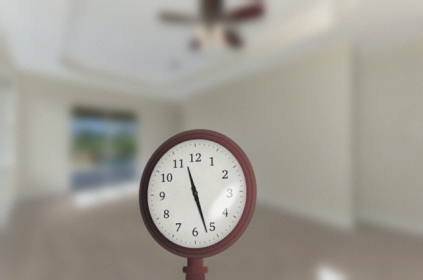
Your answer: 11 h 27 min
